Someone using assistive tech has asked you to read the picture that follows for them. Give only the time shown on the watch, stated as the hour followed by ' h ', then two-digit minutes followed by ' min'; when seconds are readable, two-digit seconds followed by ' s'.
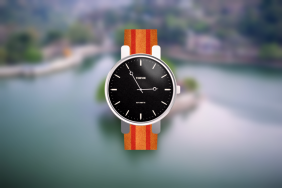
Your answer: 2 h 55 min
